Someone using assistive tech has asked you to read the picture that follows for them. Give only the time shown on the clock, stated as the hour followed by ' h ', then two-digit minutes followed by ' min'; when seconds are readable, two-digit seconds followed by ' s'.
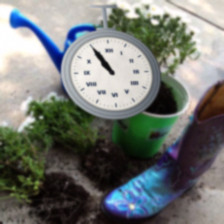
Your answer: 10 h 55 min
